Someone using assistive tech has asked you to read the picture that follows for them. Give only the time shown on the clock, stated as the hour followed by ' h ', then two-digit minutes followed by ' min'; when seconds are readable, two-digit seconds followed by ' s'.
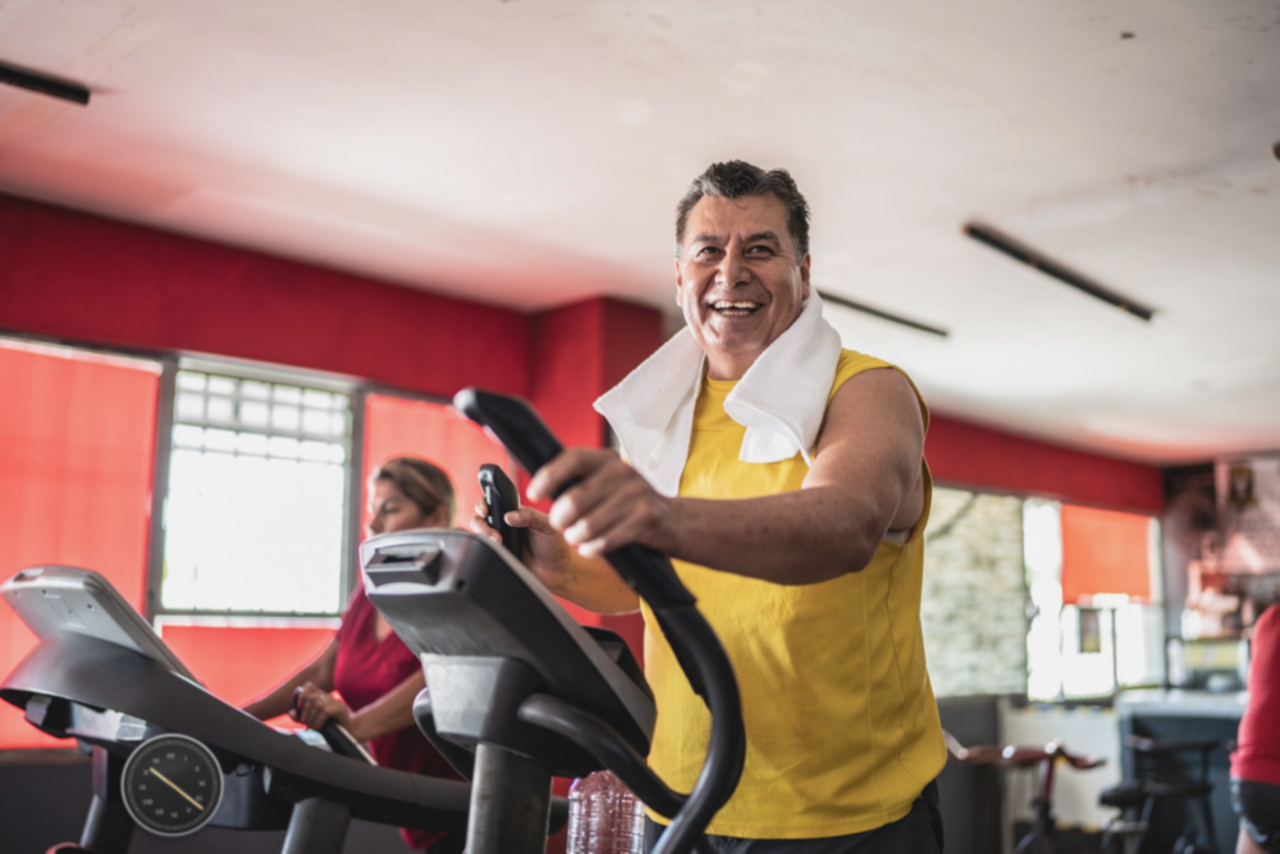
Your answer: 10 h 22 min
